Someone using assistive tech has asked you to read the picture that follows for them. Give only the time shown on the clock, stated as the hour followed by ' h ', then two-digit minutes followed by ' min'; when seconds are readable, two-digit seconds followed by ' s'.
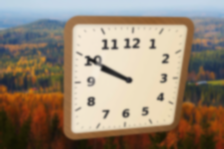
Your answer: 9 h 50 min
